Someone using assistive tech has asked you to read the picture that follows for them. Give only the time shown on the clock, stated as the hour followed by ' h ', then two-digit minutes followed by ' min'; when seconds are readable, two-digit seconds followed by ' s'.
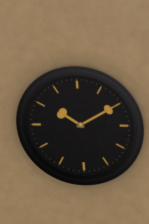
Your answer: 10 h 10 min
